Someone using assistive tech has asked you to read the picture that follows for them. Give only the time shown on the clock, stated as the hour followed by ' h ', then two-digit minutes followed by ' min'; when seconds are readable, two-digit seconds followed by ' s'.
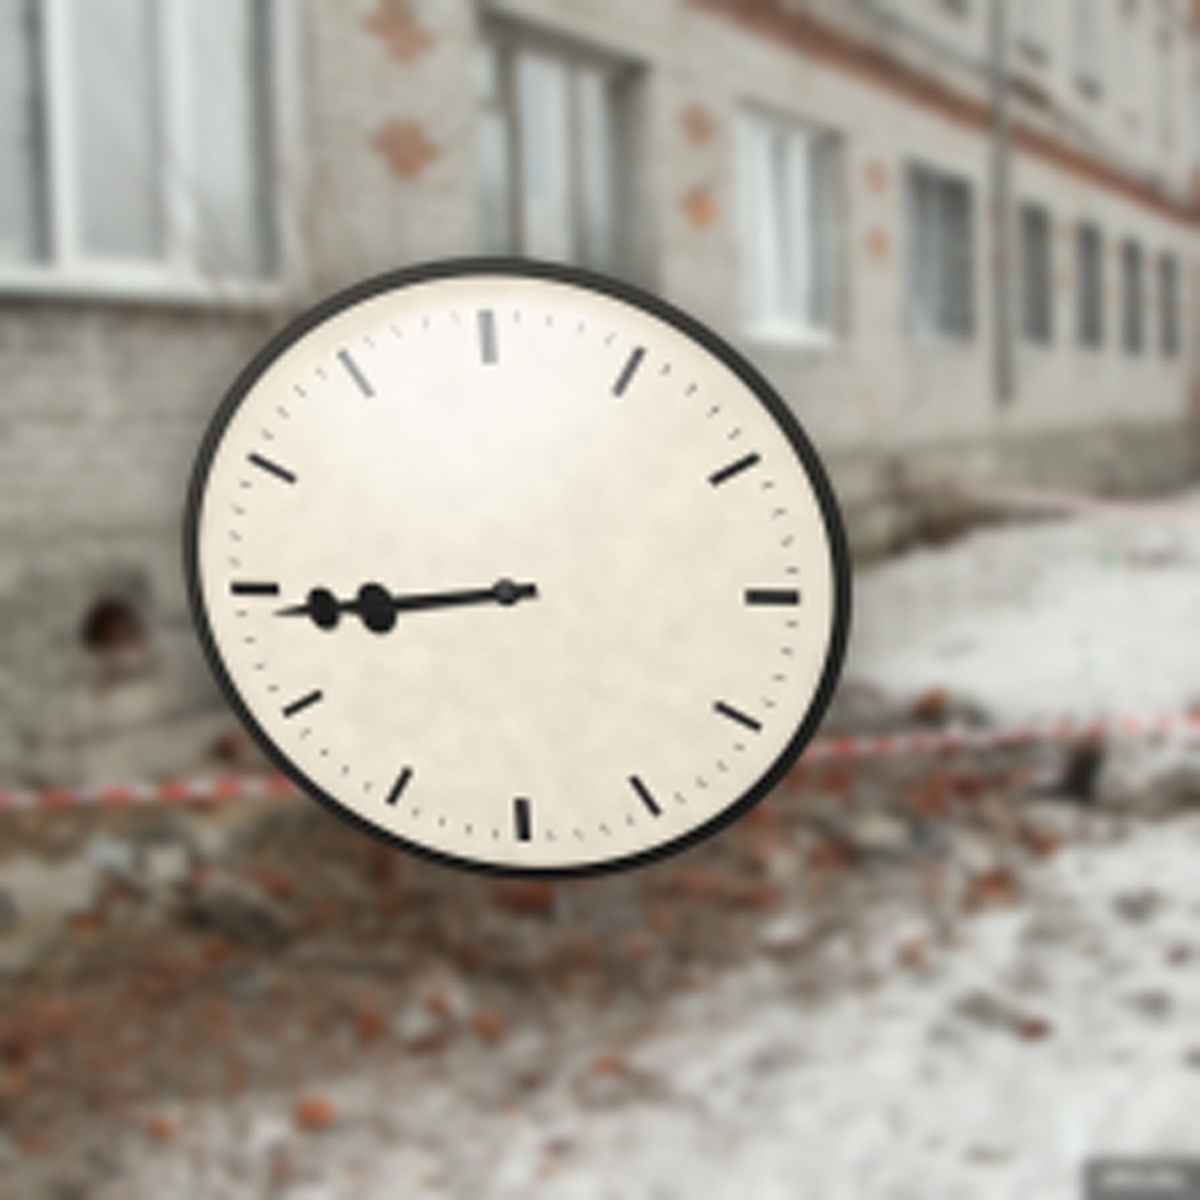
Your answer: 8 h 44 min
